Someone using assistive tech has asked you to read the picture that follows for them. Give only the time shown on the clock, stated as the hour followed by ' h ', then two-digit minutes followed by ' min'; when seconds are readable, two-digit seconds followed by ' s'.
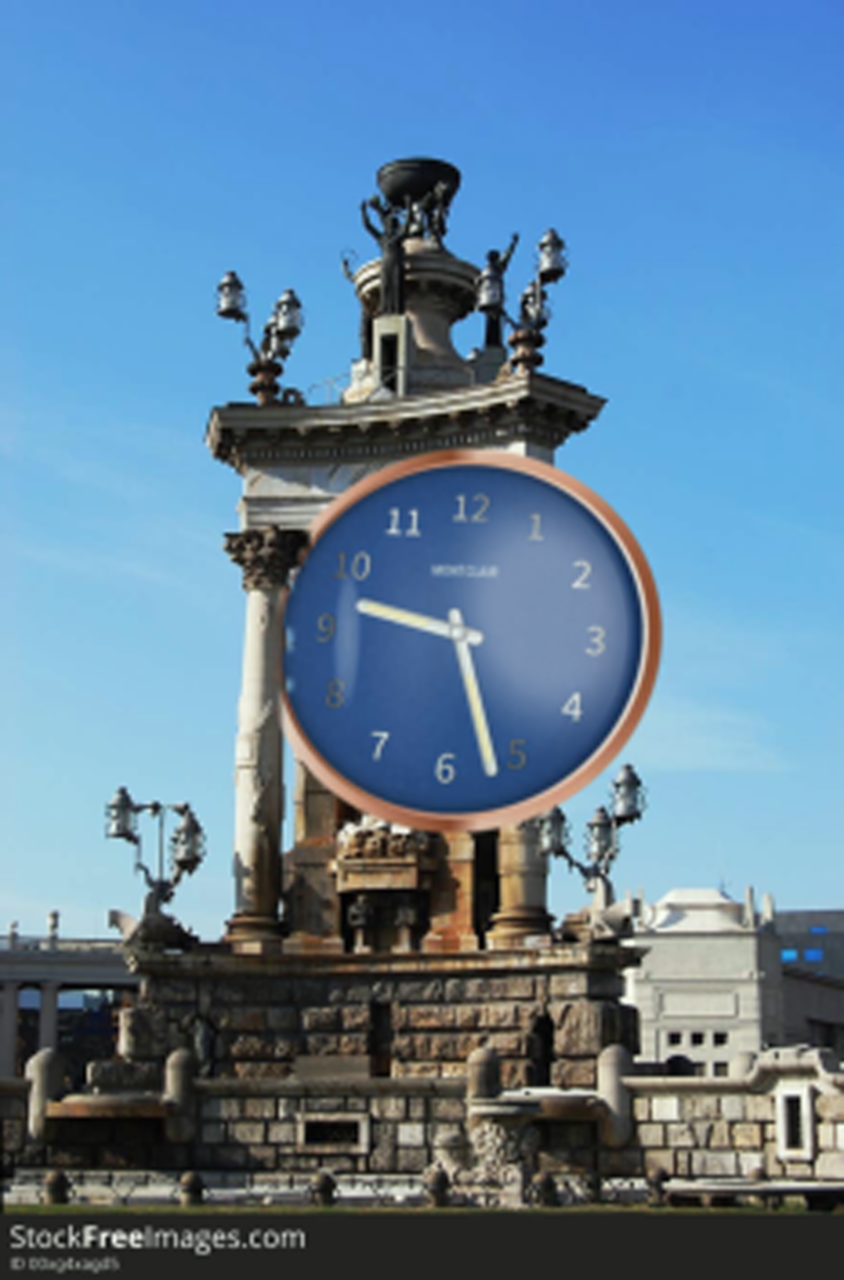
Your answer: 9 h 27 min
